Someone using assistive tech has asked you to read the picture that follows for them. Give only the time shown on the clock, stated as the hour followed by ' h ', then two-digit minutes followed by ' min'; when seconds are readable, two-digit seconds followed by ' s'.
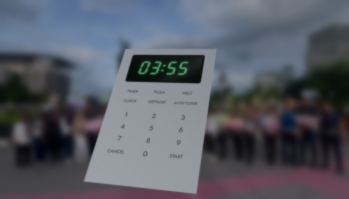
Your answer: 3 h 55 min
